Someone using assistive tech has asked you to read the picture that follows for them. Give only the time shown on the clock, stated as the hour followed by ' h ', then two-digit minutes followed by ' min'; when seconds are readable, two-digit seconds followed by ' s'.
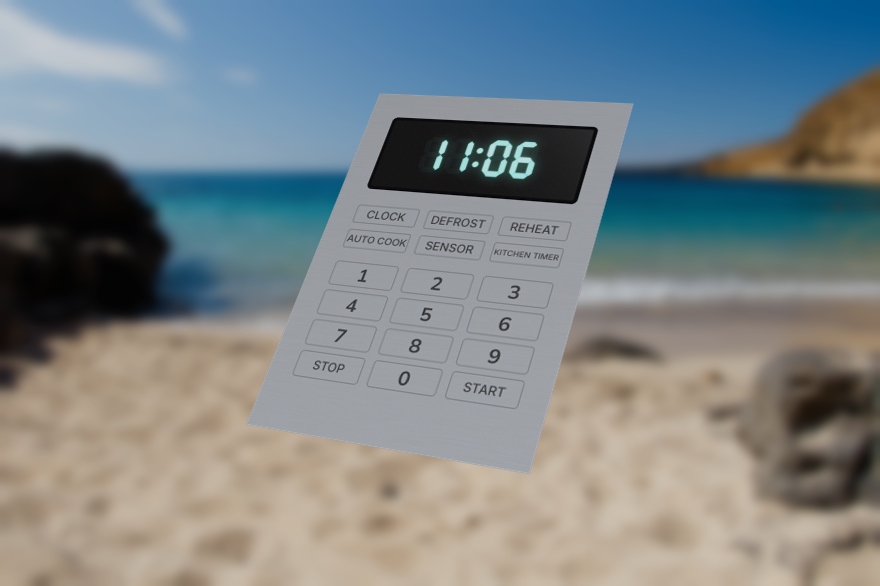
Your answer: 11 h 06 min
